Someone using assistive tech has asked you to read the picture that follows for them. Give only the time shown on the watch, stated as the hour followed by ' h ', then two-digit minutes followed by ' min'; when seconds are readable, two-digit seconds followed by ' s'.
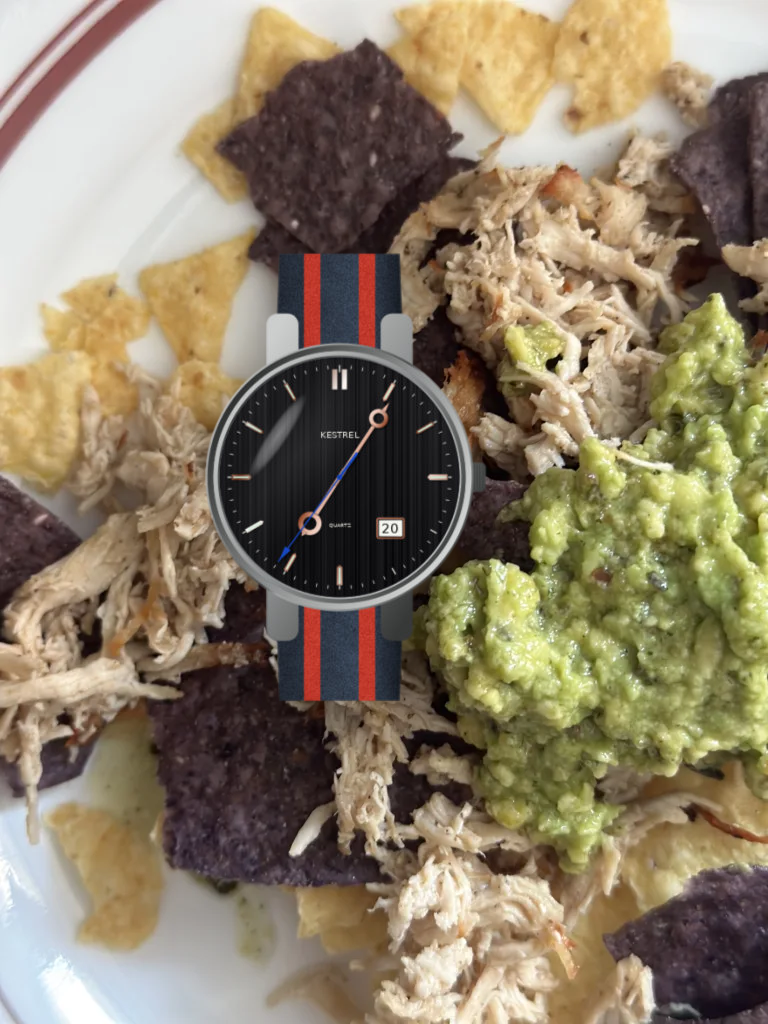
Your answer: 7 h 05 min 36 s
